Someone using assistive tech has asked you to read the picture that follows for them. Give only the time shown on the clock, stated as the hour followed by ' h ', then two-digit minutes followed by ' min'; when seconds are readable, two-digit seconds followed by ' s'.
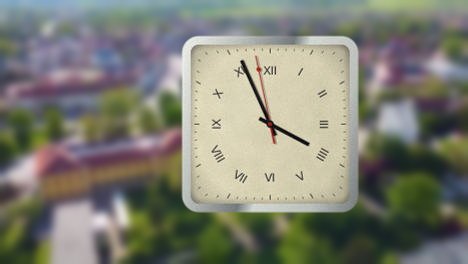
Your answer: 3 h 55 min 58 s
